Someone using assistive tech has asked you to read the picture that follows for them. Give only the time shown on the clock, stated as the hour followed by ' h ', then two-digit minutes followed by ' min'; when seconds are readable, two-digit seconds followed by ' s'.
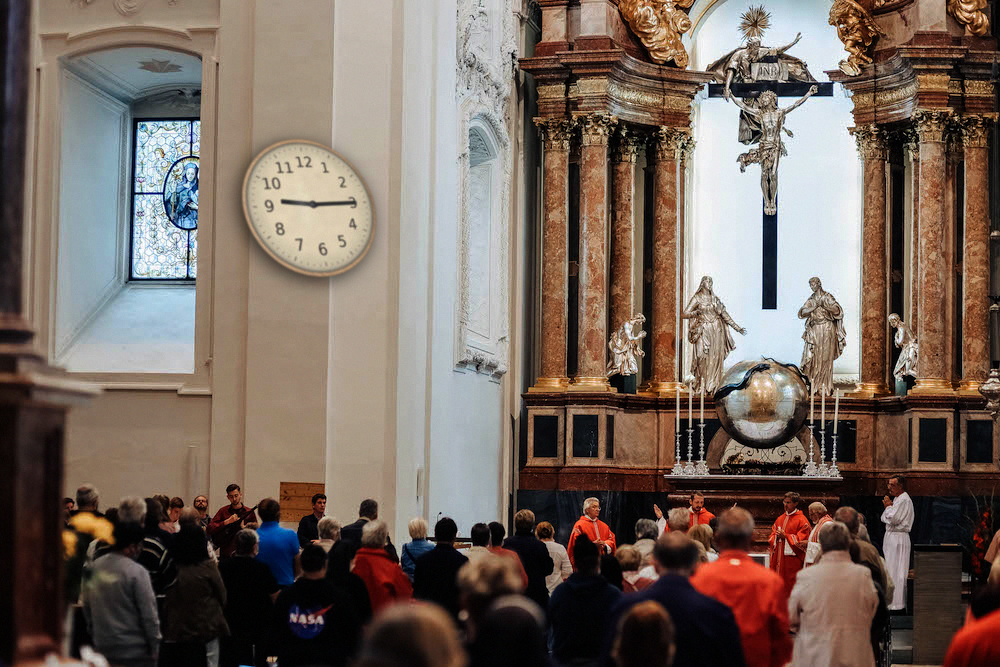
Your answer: 9 h 15 min
